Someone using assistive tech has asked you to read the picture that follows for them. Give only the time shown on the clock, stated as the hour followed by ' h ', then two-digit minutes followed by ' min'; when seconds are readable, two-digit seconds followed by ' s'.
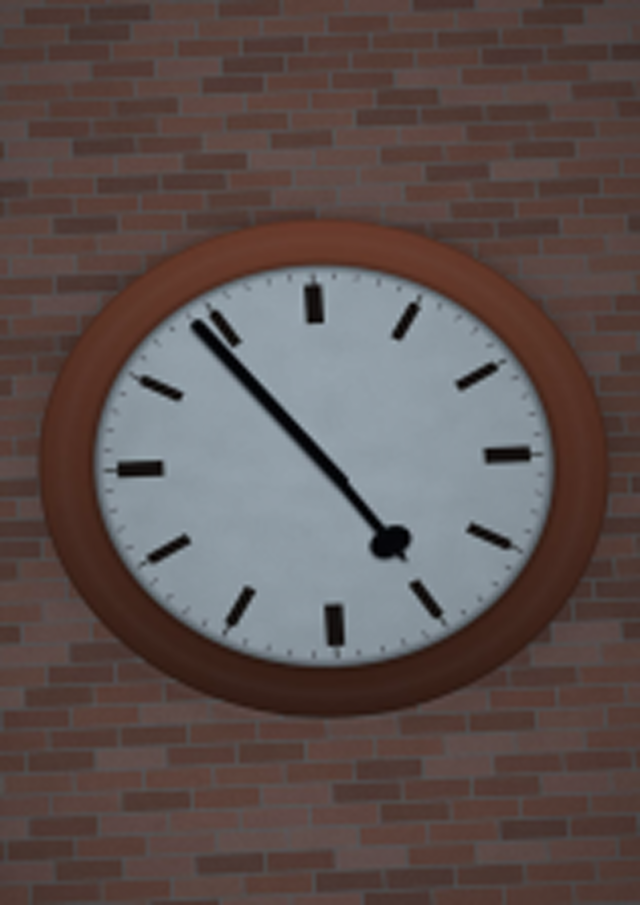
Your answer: 4 h 54 min
